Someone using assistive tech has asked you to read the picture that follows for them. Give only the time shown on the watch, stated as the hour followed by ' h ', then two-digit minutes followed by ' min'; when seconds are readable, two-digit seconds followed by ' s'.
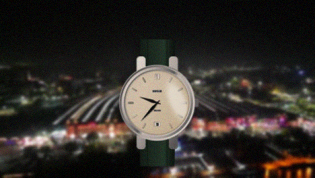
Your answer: 9 h 37 min
